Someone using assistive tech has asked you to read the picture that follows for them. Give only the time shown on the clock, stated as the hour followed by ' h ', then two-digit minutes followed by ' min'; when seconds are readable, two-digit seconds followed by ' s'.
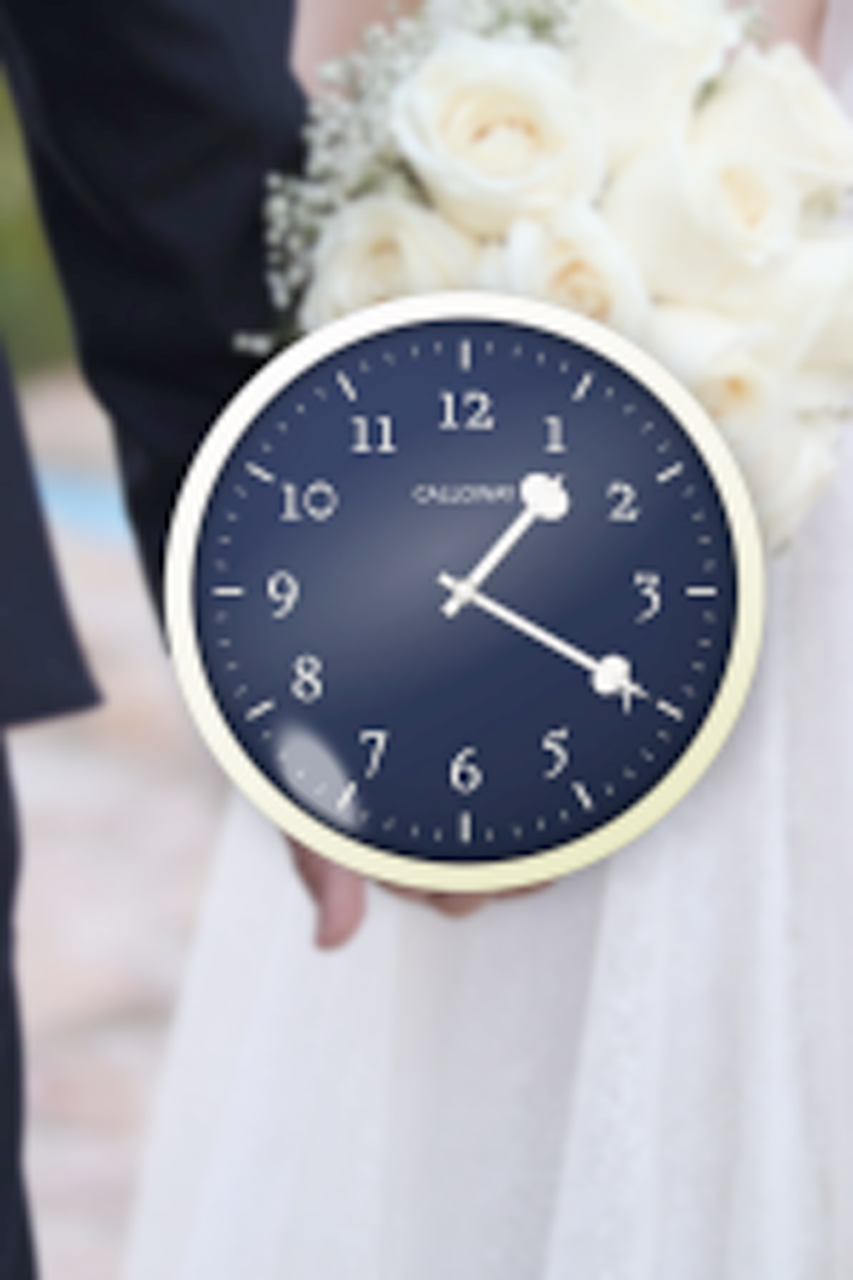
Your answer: 1 h 20 min
